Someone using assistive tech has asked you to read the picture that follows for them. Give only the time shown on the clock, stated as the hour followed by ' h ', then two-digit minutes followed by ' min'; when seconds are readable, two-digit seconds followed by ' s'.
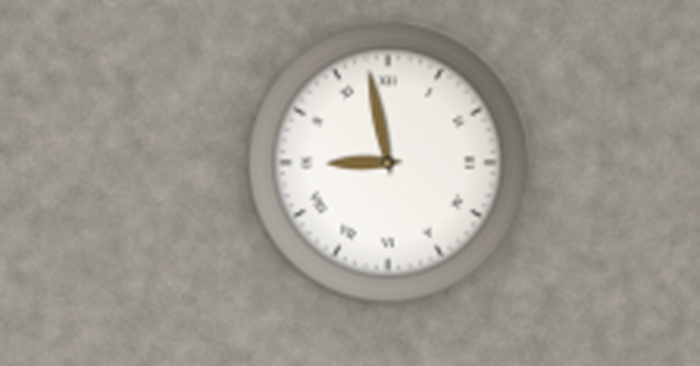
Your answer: 8 h 58 min
